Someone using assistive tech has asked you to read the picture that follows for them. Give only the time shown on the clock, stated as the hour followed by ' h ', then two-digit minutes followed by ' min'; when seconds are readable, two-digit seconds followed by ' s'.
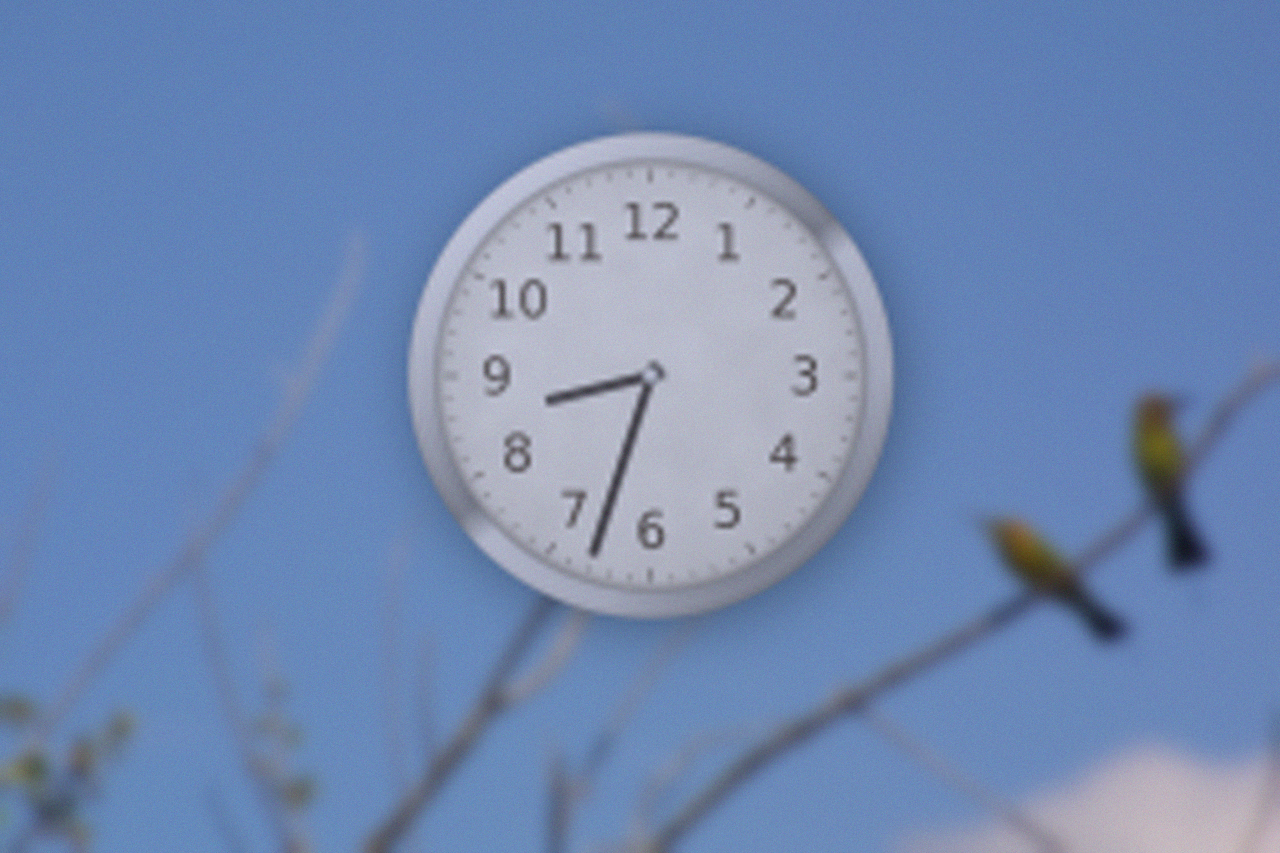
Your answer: 8 h 33 min
